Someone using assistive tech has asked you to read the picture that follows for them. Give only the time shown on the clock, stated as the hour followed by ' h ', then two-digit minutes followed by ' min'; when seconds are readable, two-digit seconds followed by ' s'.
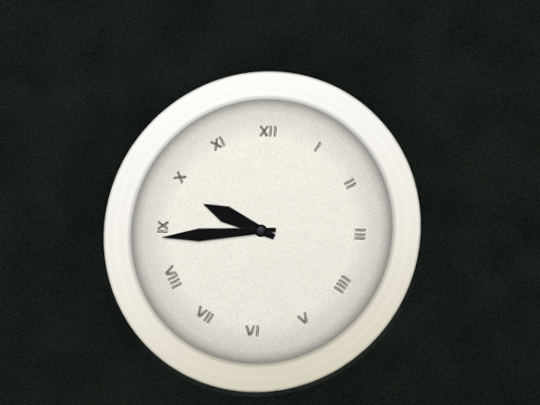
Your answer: 9 h 44 min
